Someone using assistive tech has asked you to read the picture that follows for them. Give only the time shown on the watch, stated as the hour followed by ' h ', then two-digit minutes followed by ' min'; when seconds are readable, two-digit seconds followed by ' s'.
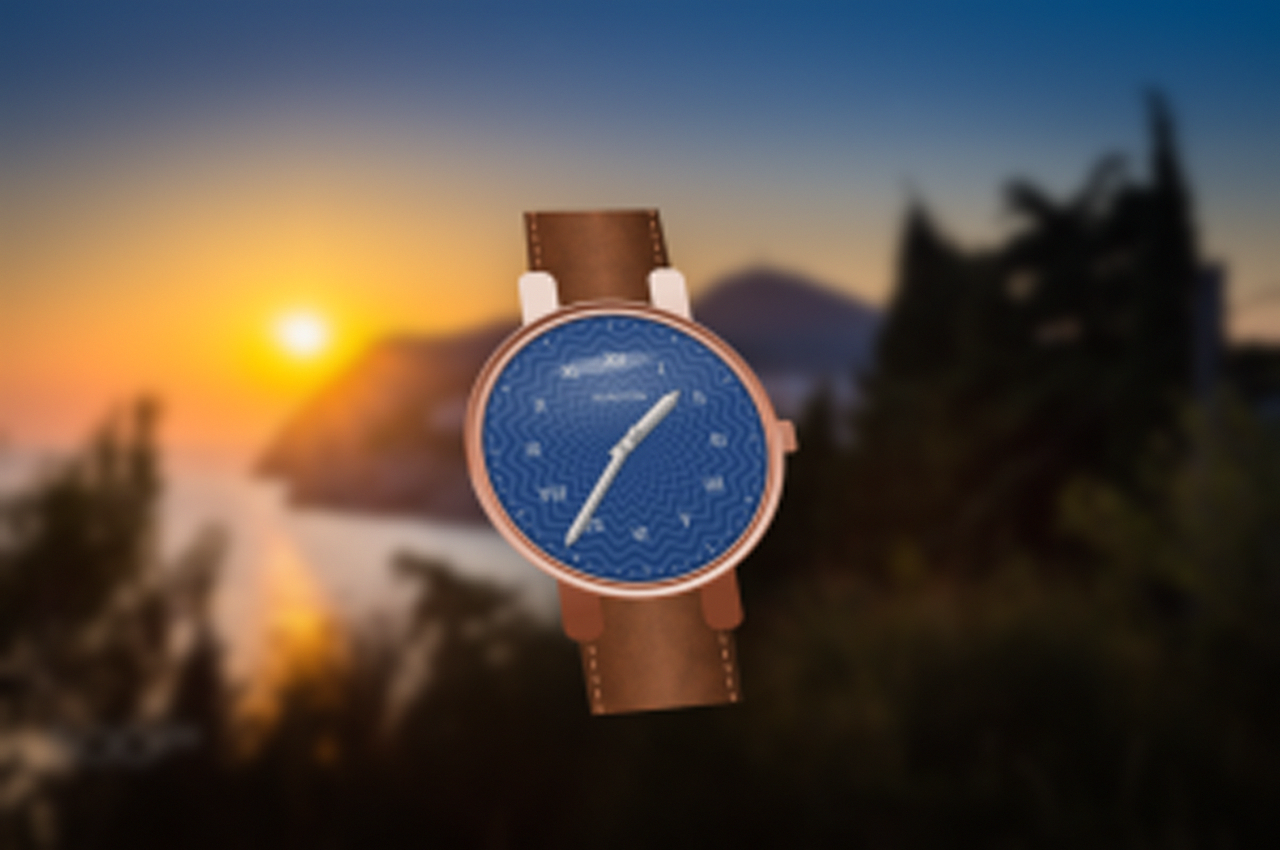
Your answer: 1 h 36 min
